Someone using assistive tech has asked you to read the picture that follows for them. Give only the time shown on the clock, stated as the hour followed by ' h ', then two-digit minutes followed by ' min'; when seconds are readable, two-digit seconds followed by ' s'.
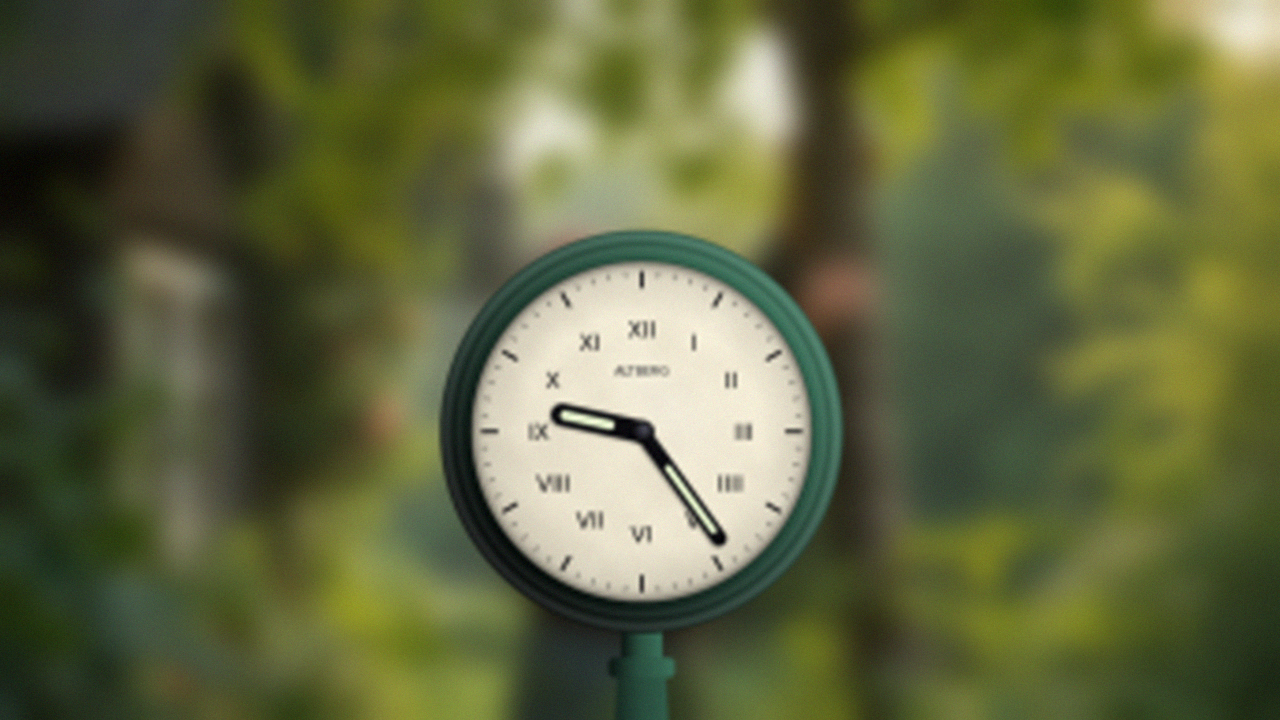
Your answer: 9 h 24 min
